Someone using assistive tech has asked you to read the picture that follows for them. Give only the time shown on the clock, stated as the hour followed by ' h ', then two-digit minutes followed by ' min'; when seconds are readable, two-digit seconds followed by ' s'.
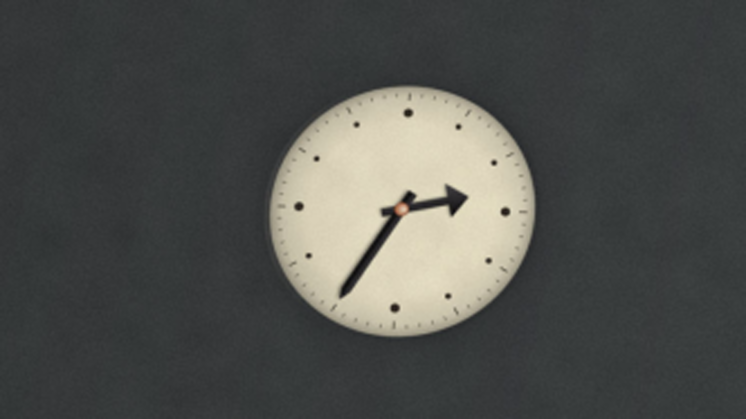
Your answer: 2 h 35 min
